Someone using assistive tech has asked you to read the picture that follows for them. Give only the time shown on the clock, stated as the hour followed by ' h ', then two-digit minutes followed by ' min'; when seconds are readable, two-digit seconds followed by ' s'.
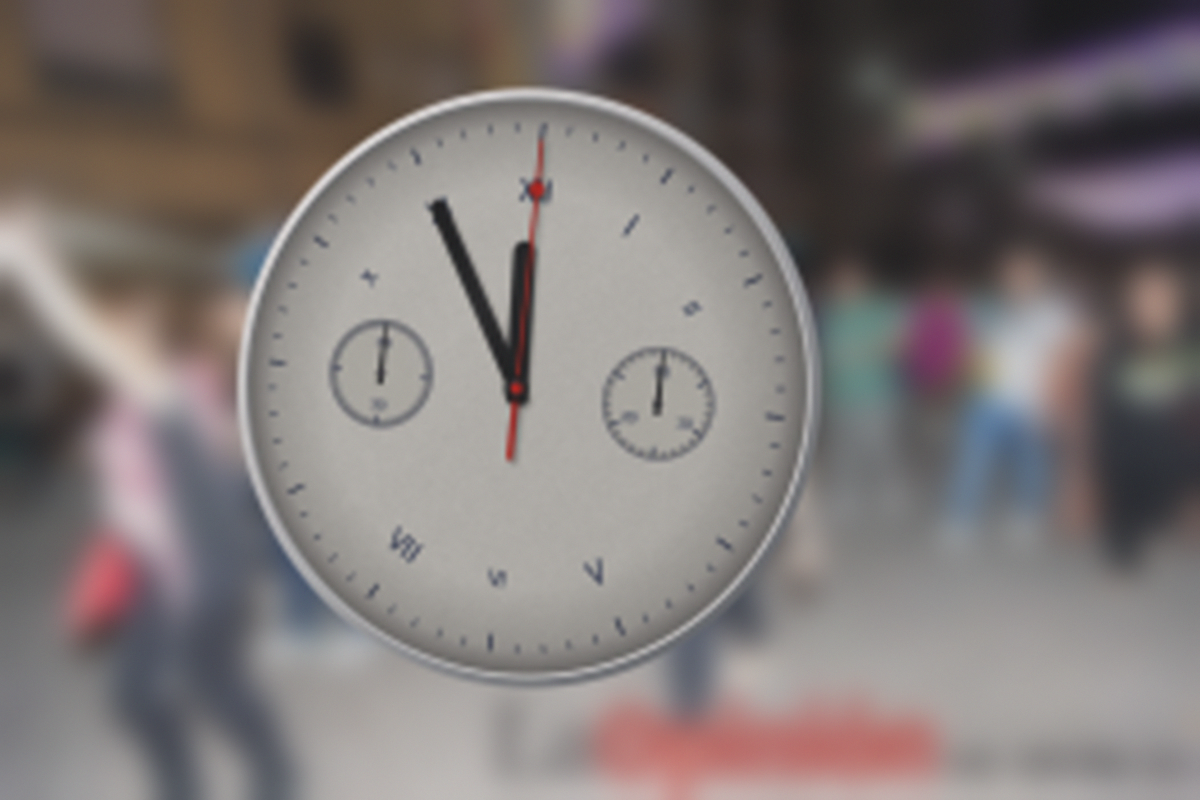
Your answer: 11 h 55 min
